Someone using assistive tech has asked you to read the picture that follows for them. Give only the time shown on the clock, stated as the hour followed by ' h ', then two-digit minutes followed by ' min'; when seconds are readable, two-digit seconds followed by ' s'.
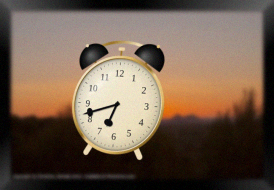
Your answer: 6 h 42 min
